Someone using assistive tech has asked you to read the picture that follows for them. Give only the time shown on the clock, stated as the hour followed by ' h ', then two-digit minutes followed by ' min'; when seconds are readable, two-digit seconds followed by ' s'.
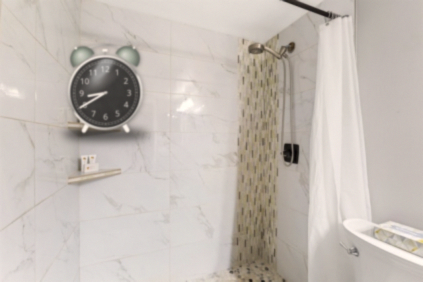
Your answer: 8 h 40 min
